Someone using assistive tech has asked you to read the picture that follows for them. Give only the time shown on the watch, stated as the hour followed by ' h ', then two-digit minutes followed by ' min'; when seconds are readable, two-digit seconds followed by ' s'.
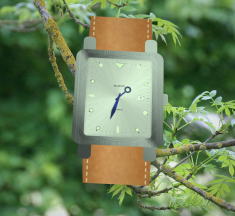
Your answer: 1 h 33 min
